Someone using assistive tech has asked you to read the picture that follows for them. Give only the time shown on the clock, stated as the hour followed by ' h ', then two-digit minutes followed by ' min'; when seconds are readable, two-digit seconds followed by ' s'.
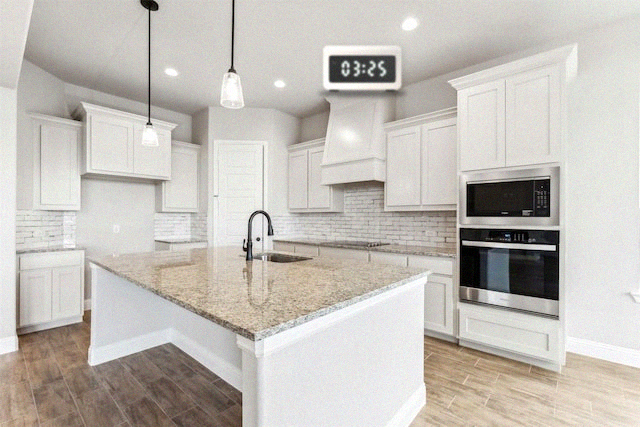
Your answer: 3 h 25 min
